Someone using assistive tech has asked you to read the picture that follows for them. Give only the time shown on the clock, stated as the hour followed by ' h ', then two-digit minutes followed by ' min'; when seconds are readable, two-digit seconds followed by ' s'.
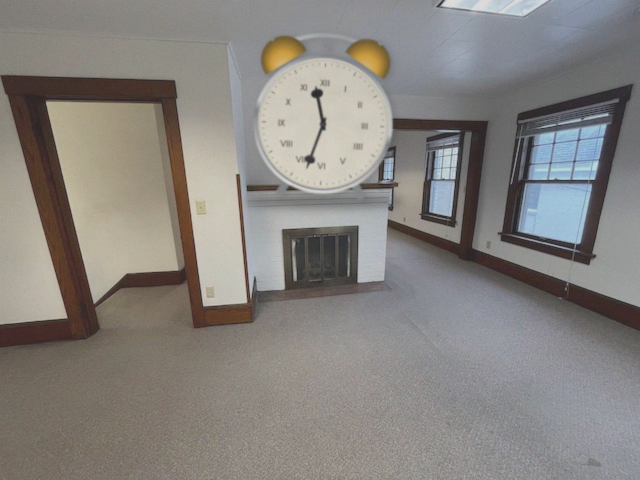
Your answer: 11 h 33 min
